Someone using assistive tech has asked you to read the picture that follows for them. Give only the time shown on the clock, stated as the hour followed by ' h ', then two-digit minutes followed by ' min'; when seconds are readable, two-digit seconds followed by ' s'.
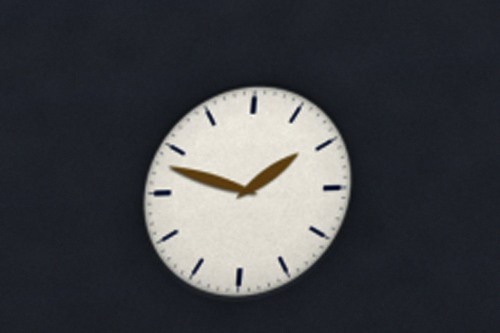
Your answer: 1 h 48 min
